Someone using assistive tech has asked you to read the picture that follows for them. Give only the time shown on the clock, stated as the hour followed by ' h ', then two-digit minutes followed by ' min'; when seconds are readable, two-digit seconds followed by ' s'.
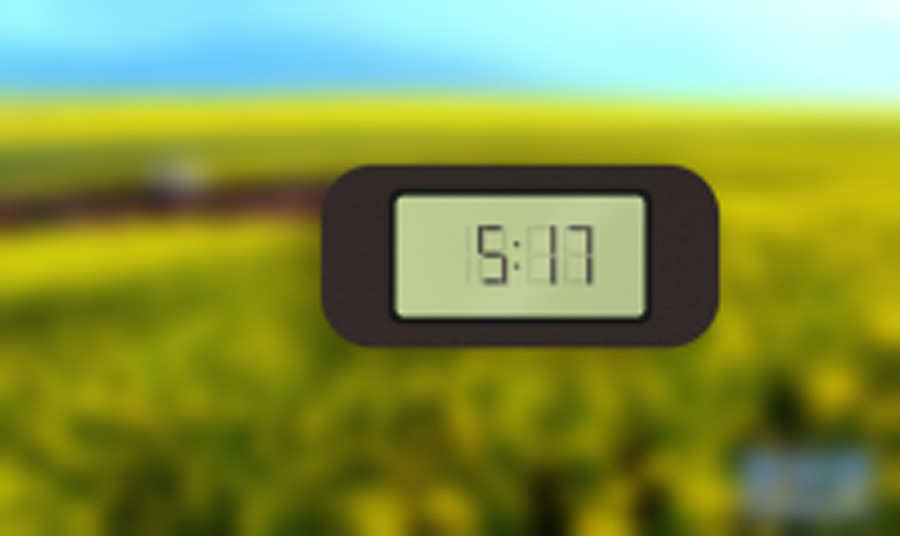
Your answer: 5 h 17 min
